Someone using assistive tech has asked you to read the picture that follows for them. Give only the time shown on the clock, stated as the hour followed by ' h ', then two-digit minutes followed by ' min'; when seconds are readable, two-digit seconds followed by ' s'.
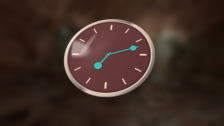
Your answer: 7 h 12 min
